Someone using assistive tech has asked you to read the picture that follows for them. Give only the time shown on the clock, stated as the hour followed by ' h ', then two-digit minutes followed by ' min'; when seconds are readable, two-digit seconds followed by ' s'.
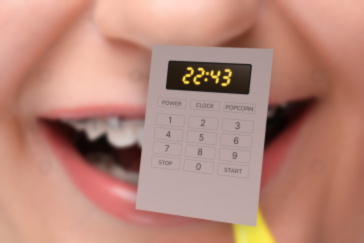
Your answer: 22 h 43 min
